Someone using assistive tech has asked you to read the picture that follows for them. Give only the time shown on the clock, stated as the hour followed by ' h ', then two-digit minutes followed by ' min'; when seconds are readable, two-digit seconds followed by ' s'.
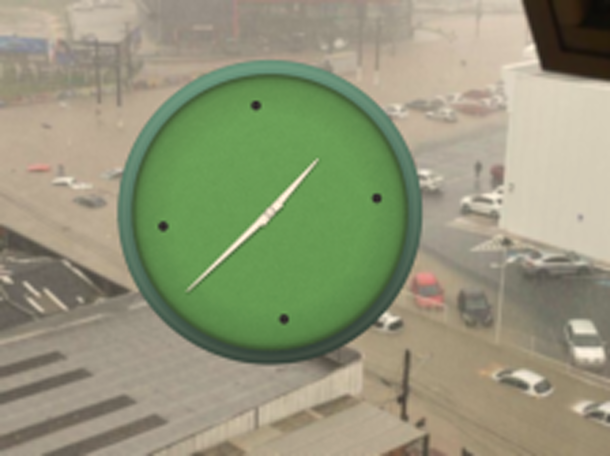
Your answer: 1 h 39 min
